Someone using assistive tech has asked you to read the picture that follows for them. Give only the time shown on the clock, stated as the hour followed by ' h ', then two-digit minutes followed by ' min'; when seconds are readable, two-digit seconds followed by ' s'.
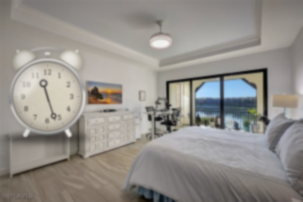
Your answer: 11 h 27 min
